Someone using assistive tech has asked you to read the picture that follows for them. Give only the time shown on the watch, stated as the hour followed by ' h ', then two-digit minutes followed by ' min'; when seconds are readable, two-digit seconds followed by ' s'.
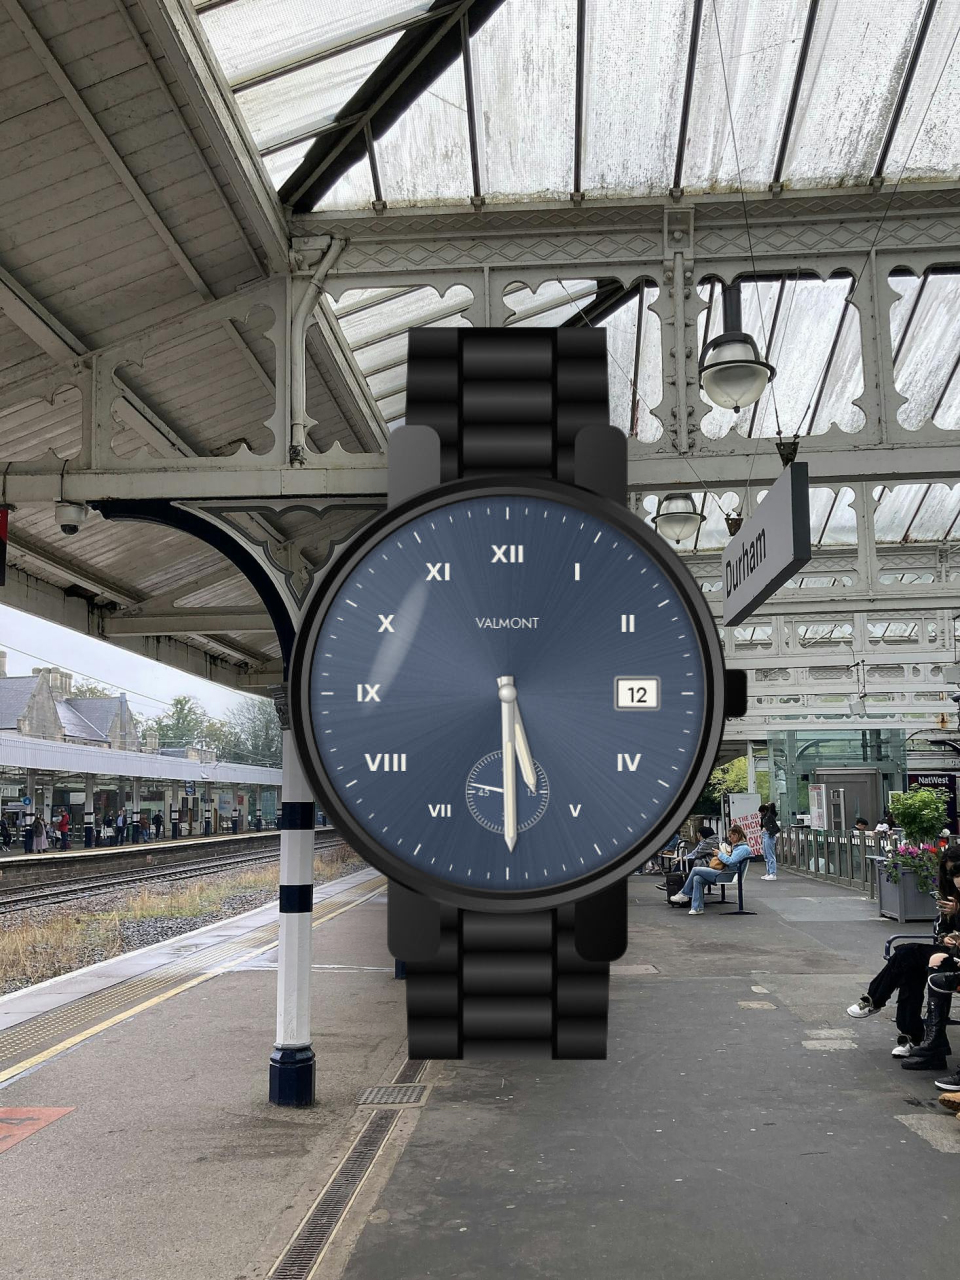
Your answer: 5 h 29 min 47 s
